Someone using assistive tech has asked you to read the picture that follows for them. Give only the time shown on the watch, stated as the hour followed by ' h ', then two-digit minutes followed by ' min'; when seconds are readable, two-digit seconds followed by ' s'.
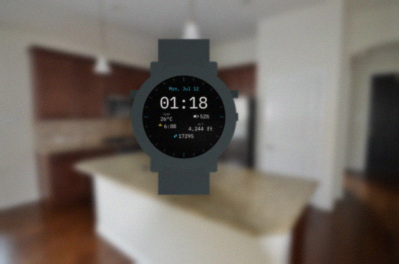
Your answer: 1 h 18 min
